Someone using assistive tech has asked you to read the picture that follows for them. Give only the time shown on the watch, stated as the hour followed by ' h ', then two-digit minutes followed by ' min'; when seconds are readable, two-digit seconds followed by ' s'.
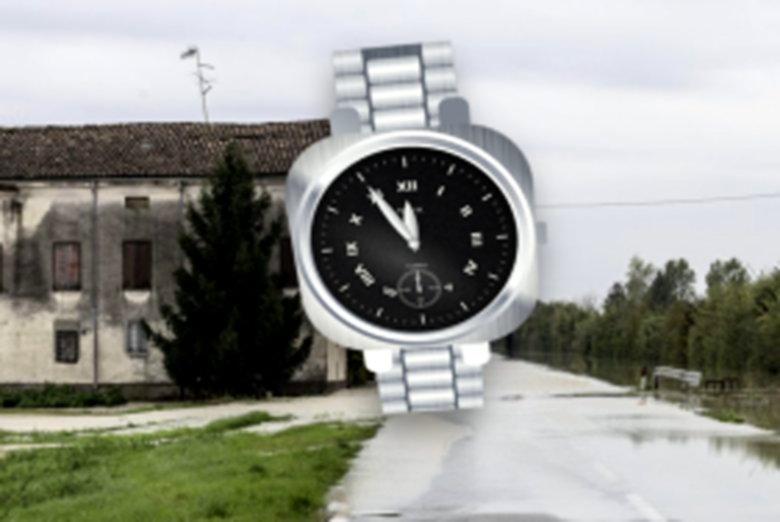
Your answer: 11 h 55 min
